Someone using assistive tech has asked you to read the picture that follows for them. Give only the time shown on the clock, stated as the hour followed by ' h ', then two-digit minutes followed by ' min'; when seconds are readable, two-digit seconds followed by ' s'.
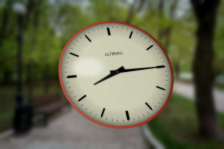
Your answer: 8 h 15 min
